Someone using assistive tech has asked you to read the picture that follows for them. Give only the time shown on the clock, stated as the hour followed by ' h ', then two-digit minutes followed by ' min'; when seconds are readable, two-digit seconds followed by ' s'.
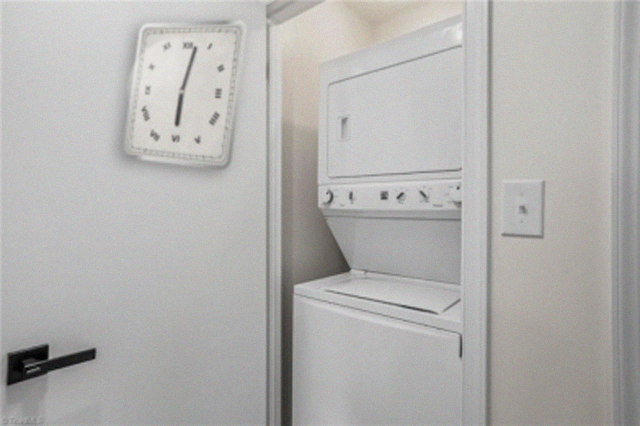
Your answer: 6 h 02 min
